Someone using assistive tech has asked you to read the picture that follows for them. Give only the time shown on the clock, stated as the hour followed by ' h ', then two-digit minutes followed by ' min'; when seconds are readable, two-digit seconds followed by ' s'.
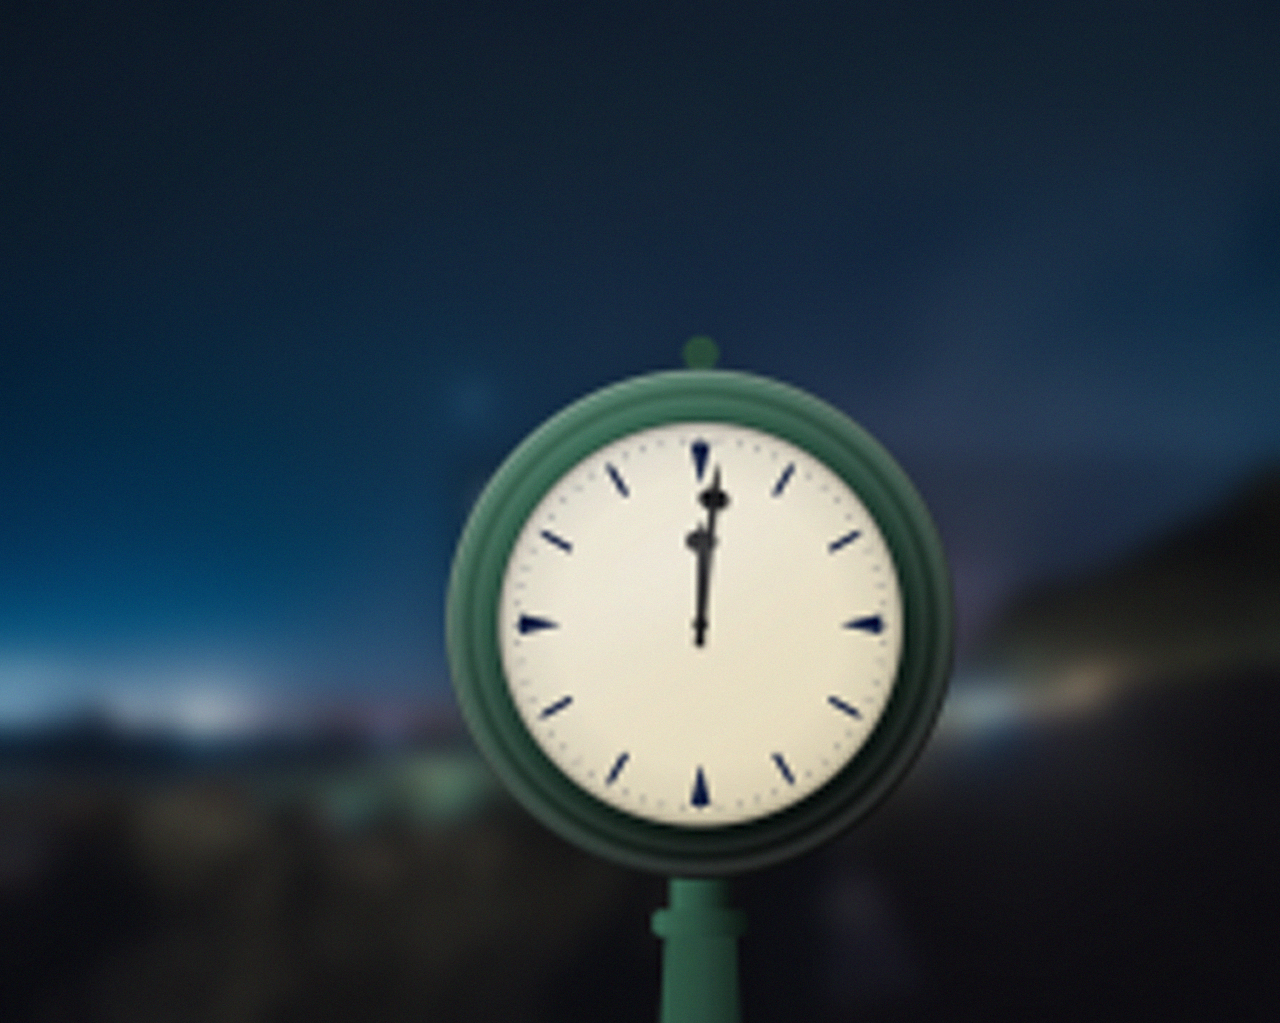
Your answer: 12 h 01 min
